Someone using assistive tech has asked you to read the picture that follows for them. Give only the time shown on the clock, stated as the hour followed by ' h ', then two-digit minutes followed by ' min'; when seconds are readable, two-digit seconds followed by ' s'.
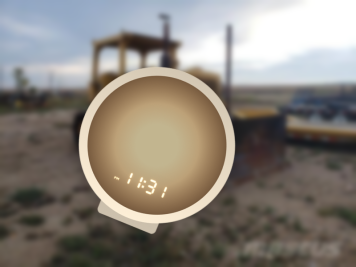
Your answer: 11 h 31 min
